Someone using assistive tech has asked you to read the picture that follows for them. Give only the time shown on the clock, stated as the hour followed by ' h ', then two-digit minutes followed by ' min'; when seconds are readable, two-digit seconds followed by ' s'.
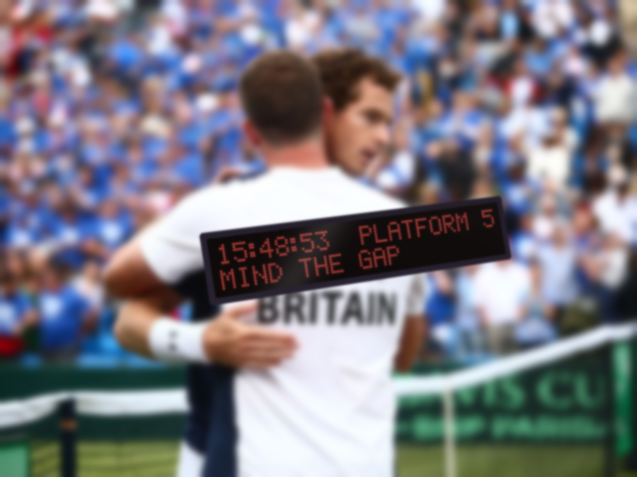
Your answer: 15 h 48 min 53 s
